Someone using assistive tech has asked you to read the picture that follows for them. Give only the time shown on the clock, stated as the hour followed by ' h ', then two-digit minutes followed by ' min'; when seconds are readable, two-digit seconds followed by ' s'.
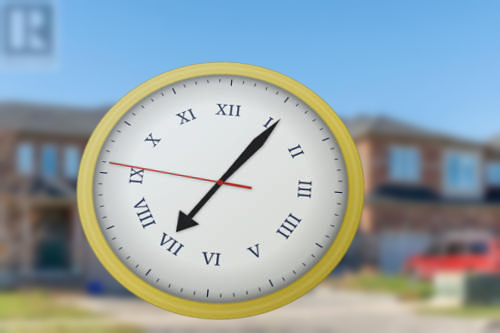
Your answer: 7 h 05 min 46 s
